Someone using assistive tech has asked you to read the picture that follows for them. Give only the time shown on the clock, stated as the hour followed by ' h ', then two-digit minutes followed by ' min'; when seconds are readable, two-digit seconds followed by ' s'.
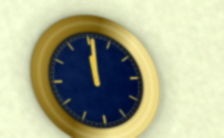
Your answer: 12 h 01 min
